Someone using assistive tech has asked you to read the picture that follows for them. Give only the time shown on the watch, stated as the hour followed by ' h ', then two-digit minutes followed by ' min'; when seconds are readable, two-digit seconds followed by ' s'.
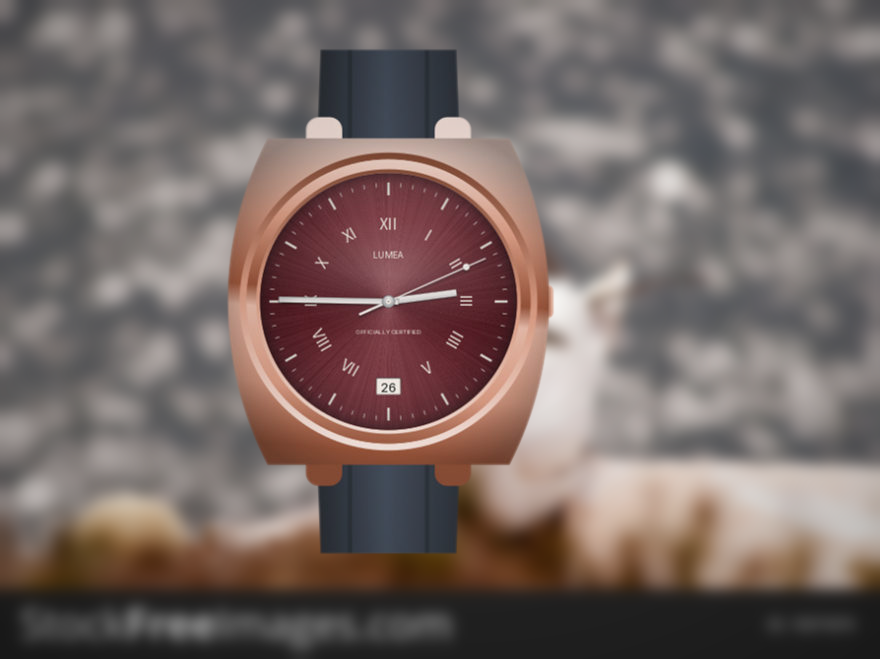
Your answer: 2 h 45 min 11 s
